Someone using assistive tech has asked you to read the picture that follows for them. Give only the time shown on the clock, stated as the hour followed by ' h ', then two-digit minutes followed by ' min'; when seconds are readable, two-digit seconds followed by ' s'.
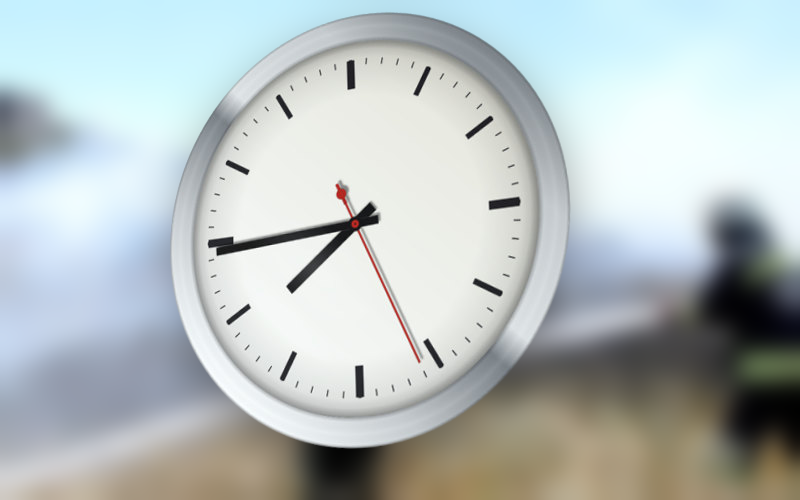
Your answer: 7 h 44 min 26 s
